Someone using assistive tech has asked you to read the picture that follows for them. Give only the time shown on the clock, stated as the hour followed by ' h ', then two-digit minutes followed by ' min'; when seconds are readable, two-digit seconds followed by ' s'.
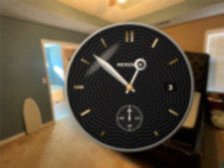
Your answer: 12 h 52 min
